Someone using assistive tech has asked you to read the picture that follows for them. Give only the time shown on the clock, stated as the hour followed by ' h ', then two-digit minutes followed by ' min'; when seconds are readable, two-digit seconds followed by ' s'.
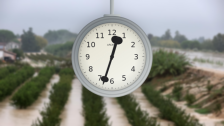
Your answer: 12 h 33 min
